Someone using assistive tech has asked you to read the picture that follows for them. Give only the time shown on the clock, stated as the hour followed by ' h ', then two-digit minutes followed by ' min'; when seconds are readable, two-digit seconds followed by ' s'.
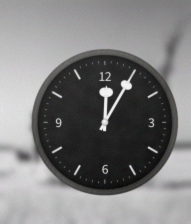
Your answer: 12 h 05 min
